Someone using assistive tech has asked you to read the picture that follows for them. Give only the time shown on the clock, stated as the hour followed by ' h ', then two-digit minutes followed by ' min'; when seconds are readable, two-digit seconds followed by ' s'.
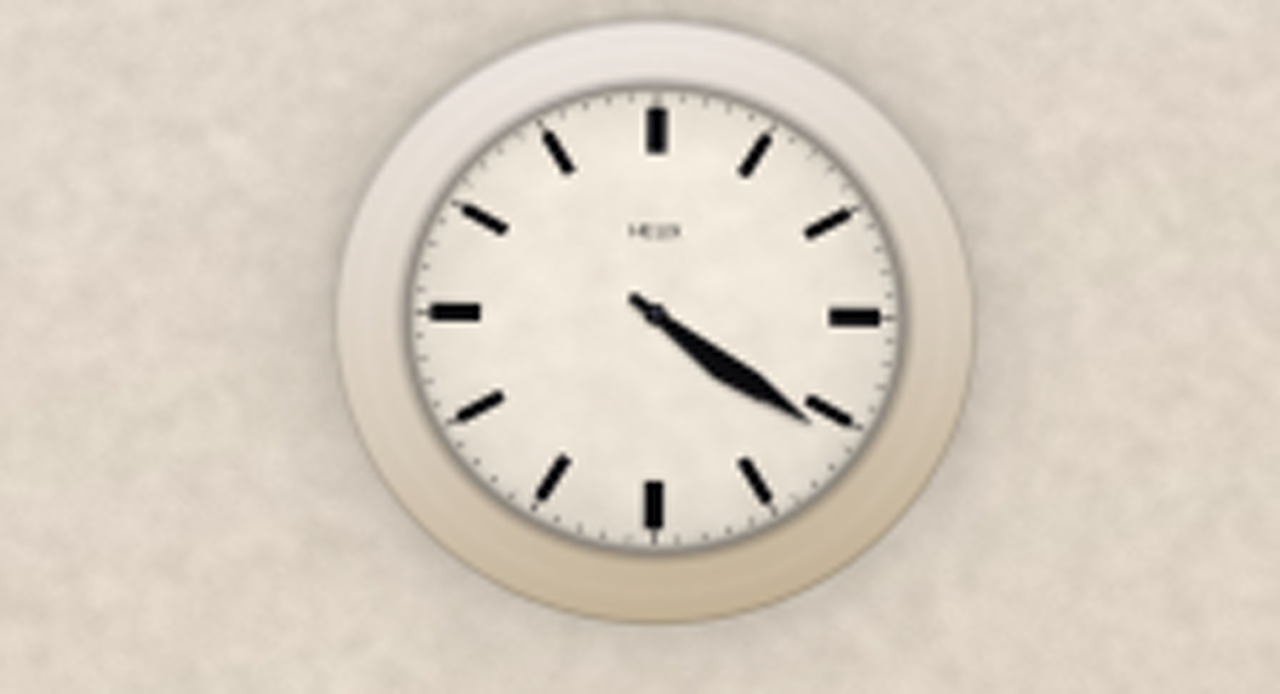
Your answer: 4 h 21 min
